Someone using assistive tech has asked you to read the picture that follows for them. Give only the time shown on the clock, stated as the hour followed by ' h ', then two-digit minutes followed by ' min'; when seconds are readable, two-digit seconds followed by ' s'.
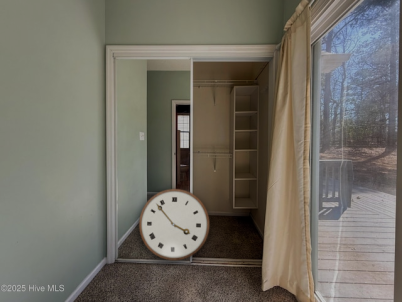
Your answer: 3 h 53 min
